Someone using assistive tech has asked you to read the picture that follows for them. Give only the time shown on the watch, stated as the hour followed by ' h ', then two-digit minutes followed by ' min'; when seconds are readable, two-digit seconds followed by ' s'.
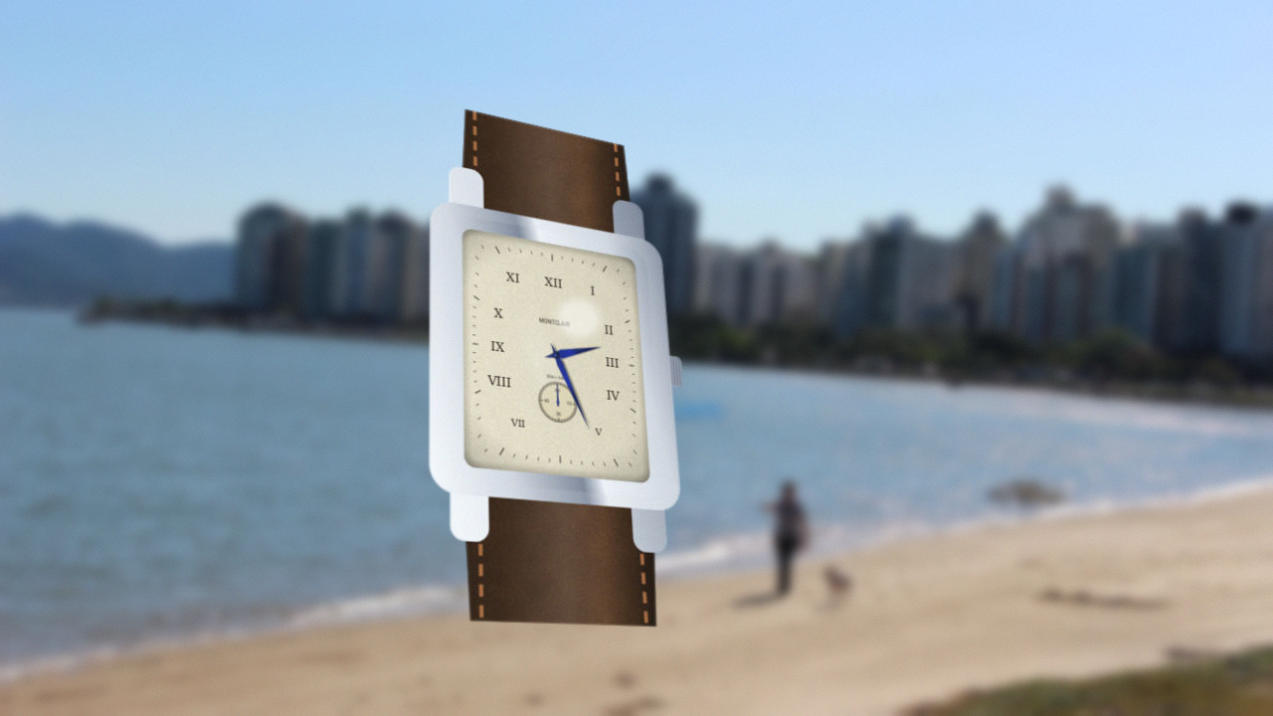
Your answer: 2 h 26 min
